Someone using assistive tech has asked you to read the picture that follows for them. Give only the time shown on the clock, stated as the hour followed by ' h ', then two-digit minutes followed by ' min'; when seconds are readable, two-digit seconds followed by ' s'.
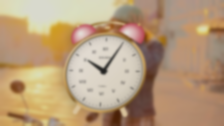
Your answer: 10 h 05 min
